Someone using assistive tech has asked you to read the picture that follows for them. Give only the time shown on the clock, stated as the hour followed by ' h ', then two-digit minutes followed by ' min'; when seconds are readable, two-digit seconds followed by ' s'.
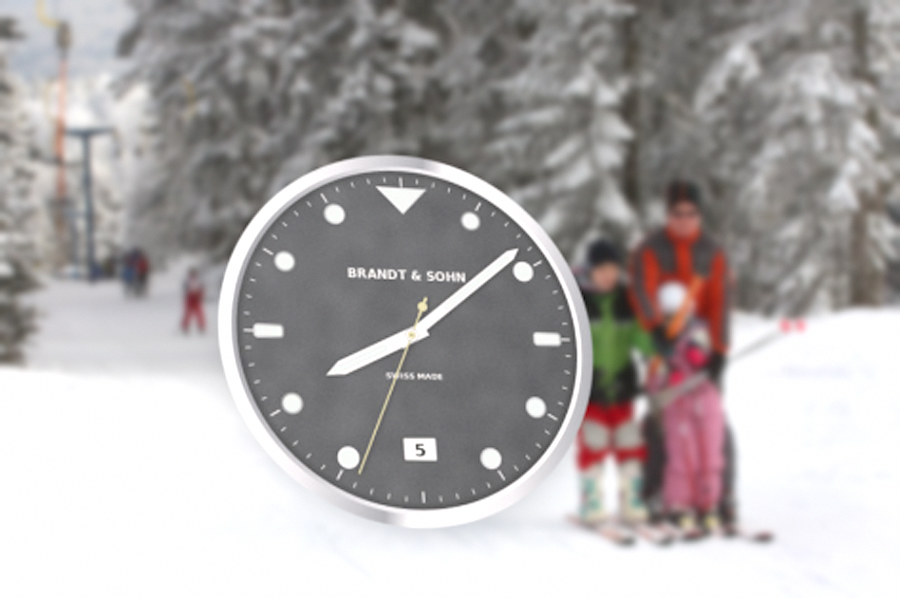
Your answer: 8 h 08 min 34 s
